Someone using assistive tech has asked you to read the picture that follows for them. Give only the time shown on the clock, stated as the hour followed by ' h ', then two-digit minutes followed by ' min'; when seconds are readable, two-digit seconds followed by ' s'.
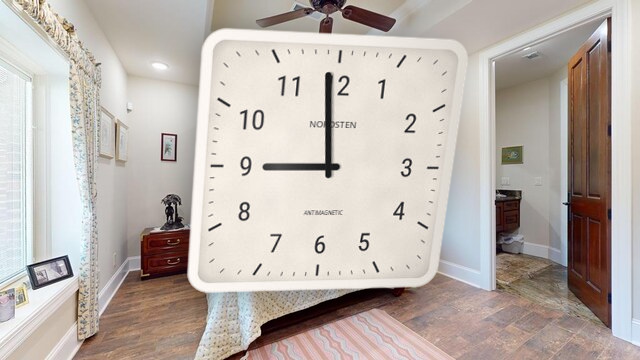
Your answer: 8 h 59 min
